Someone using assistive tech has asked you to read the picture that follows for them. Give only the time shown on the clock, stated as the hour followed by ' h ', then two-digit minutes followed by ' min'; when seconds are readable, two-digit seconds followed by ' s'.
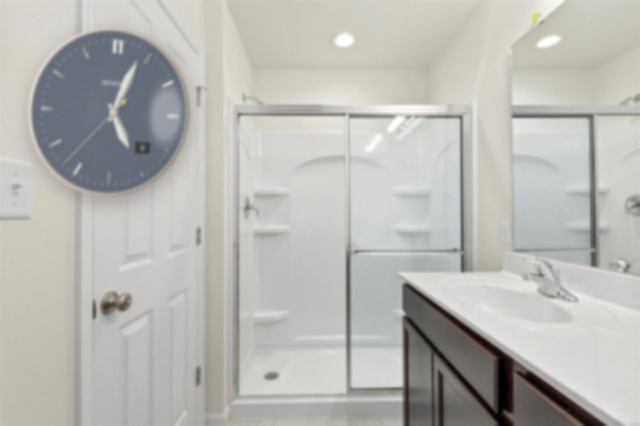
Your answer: 5 h 03 min 37 s
